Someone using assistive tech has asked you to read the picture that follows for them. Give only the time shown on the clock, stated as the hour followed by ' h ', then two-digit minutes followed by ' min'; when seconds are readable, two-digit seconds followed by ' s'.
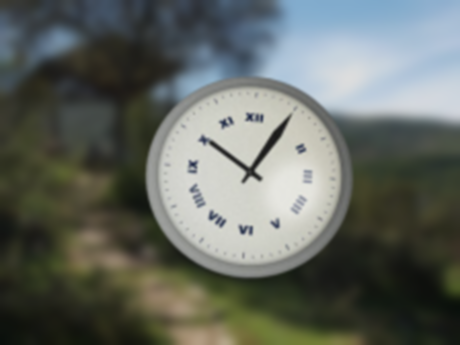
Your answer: 10 h 05 min
